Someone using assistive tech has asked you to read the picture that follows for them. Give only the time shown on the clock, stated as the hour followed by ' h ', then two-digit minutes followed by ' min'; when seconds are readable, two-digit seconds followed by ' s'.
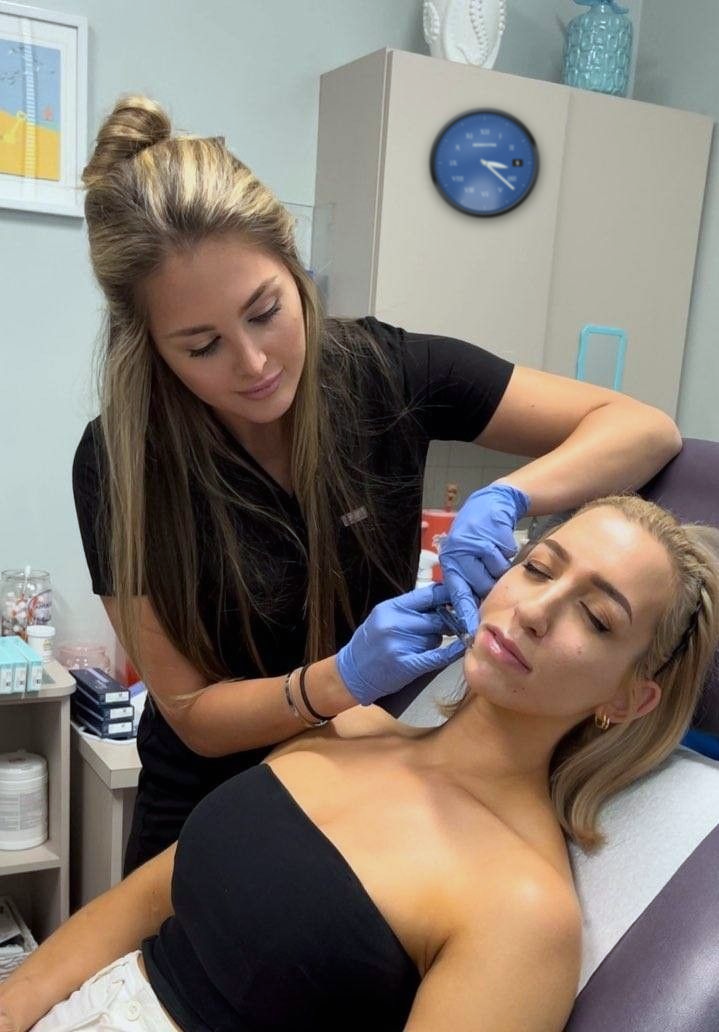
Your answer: 3 h 22 min
